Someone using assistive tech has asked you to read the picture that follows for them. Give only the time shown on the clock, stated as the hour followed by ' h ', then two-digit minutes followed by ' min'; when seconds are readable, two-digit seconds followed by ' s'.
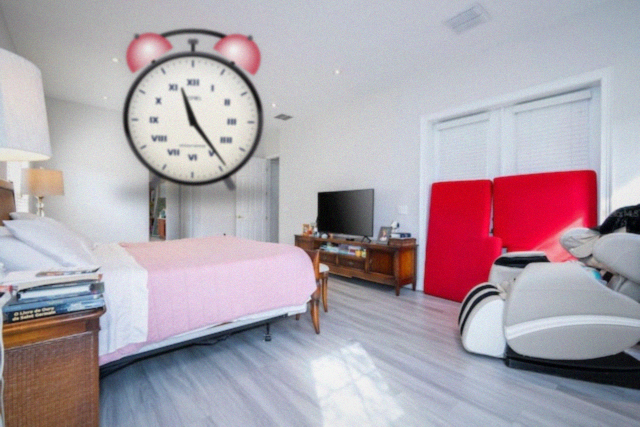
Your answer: 11 h 24 min
